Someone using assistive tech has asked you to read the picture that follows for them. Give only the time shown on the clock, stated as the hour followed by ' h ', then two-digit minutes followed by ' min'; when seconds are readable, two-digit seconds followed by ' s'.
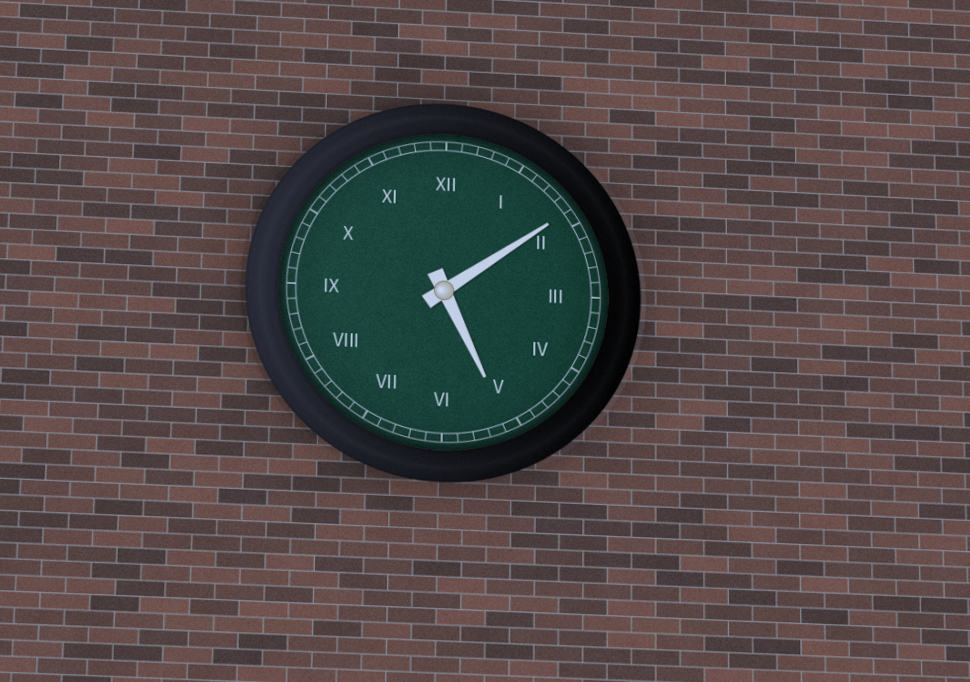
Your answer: 5 h 09 min
